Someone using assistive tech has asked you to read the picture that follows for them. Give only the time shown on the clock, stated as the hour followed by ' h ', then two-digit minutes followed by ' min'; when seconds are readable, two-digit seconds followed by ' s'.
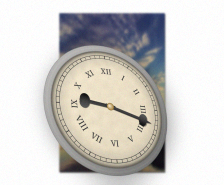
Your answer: 9 h 18 min
